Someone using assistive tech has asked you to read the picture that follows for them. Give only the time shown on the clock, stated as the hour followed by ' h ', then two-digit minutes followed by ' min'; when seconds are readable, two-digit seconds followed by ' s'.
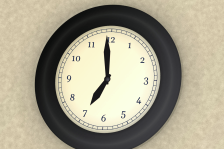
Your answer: 6 h 59 min
